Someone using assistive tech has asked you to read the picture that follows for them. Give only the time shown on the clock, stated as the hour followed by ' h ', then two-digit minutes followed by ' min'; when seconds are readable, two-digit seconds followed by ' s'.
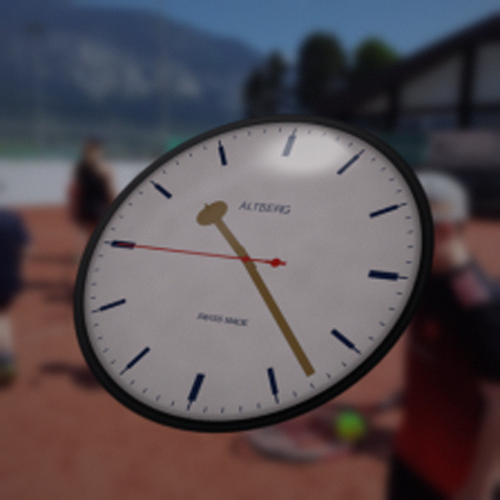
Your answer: 10 h 22 min 45 s
